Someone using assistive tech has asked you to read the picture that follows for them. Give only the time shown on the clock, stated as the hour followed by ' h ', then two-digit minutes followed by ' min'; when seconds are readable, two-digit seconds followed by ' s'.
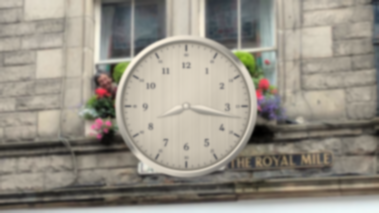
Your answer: 8 h 17 min
